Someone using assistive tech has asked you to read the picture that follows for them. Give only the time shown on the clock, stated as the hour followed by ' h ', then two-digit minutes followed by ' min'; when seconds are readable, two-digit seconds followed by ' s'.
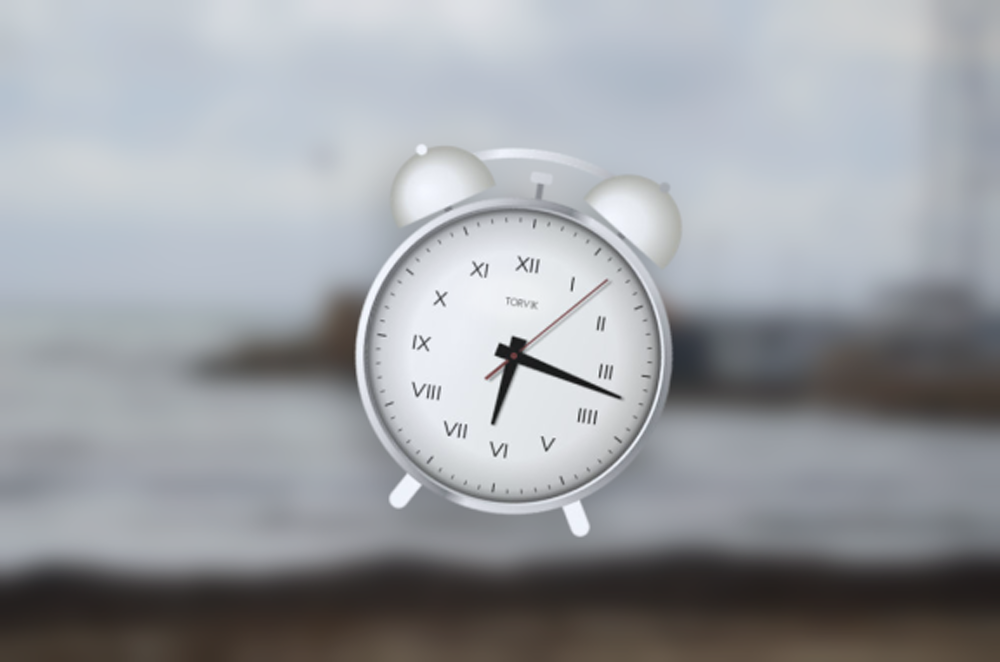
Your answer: 6 h 17 min 07 s
